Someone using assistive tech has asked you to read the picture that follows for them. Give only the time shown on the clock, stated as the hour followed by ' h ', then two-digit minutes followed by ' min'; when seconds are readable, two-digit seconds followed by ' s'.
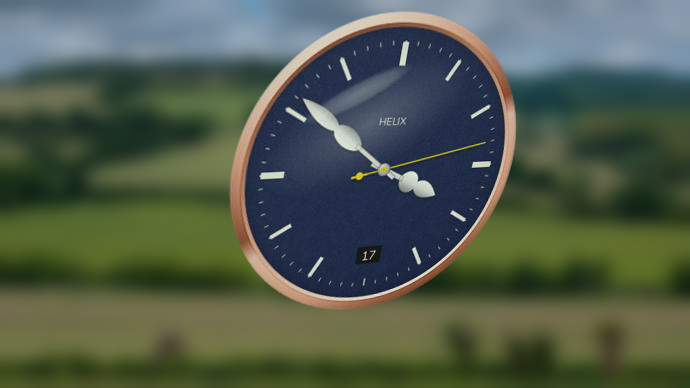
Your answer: 3 h 51 min 13 s
